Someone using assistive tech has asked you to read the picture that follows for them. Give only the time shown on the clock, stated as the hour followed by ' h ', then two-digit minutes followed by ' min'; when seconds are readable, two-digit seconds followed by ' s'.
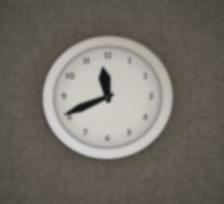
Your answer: 11 h 41 min
